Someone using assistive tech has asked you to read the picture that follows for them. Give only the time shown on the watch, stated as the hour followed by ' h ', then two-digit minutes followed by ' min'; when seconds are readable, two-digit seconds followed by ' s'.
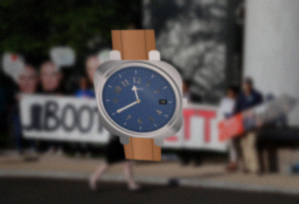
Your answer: 11 h 40 min
